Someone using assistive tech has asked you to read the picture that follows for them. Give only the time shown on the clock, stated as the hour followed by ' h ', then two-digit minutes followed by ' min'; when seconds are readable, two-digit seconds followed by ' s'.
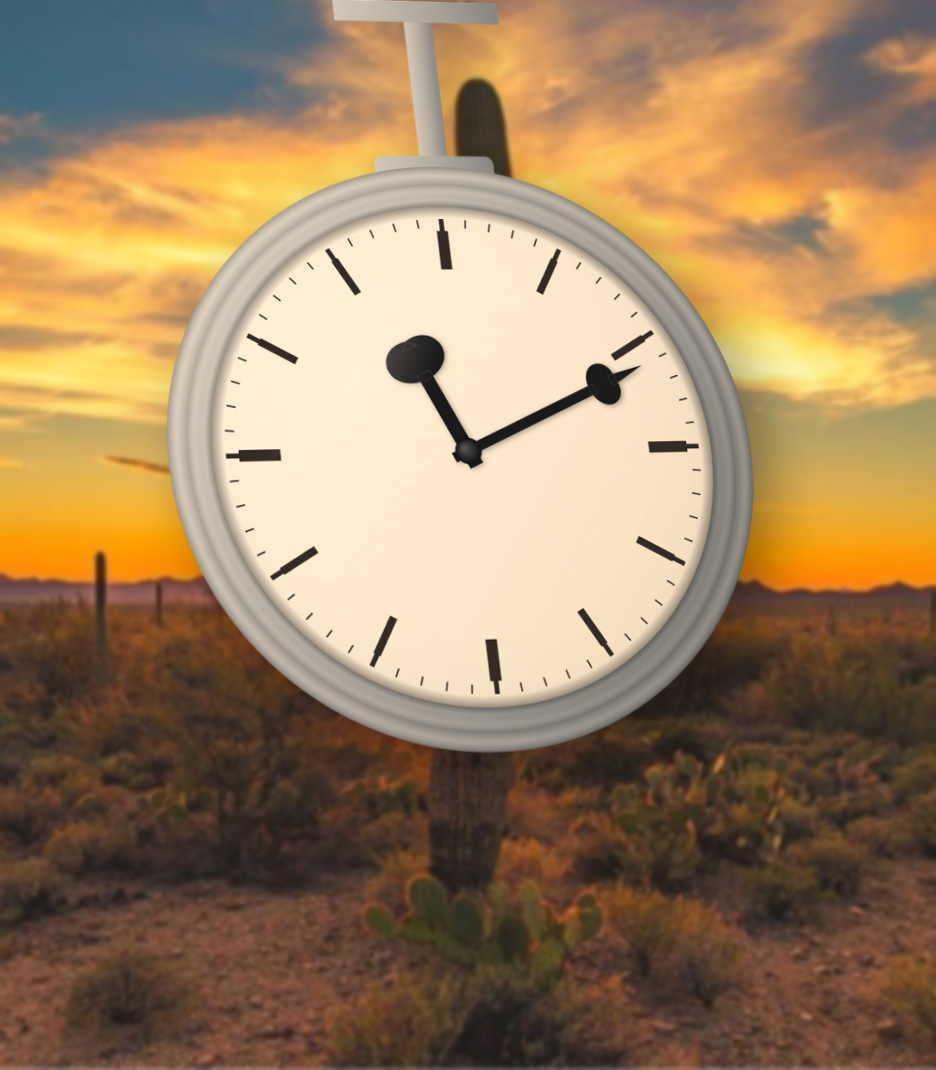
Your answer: 11 h 11 min
